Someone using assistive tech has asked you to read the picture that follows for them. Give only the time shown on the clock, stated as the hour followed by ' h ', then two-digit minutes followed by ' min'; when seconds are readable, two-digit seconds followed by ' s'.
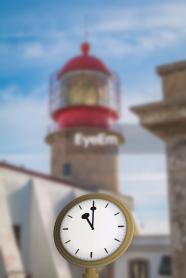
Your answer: 11 h 00 min
